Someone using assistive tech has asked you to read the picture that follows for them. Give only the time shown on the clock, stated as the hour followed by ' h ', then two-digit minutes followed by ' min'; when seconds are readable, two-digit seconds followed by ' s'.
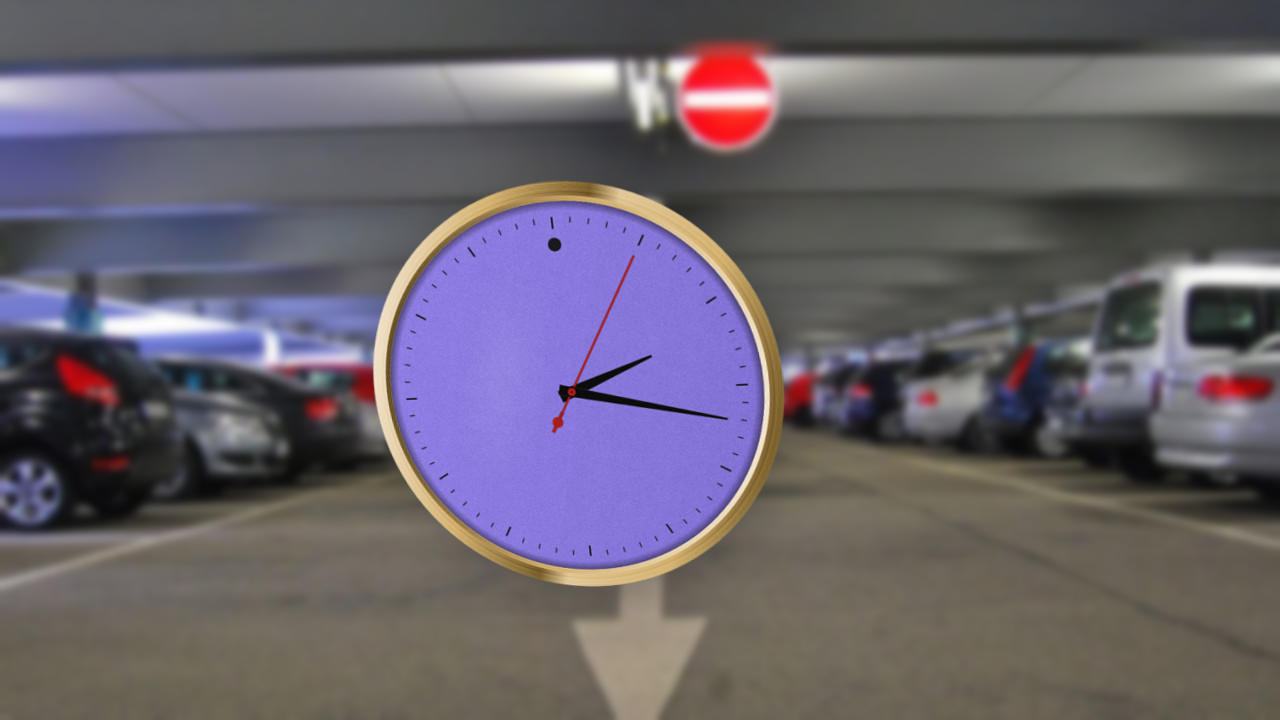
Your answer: 2 h 17 min 05 s
